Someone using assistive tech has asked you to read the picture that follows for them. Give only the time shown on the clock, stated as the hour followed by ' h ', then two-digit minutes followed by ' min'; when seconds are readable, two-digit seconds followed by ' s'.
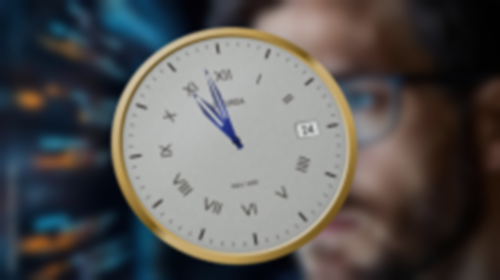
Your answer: 10 h 58 min
